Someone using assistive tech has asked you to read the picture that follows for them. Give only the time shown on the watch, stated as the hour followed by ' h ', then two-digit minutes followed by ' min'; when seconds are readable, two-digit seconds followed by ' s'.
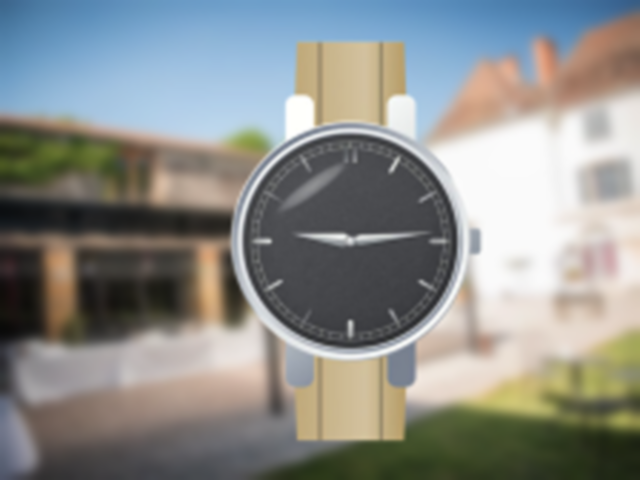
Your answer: 9 h 14 min
